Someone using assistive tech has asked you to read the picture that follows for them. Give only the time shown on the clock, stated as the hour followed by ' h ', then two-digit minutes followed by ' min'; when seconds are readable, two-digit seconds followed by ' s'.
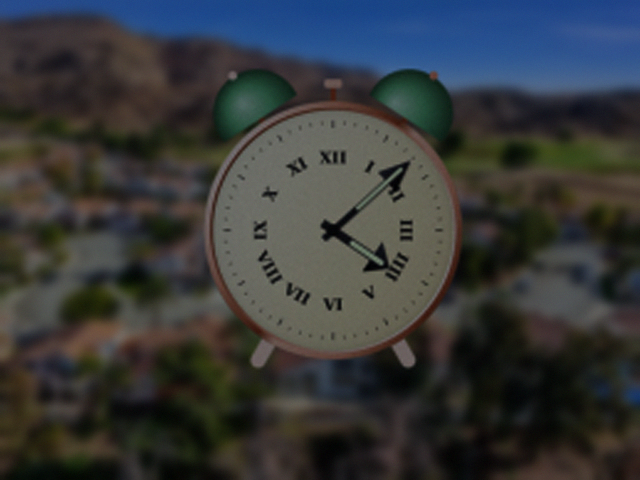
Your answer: 4 h 08 min
